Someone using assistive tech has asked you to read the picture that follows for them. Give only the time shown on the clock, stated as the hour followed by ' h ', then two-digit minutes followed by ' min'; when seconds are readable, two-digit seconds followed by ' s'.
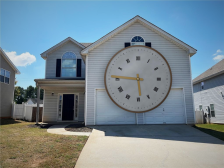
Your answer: 5 h 46 min
